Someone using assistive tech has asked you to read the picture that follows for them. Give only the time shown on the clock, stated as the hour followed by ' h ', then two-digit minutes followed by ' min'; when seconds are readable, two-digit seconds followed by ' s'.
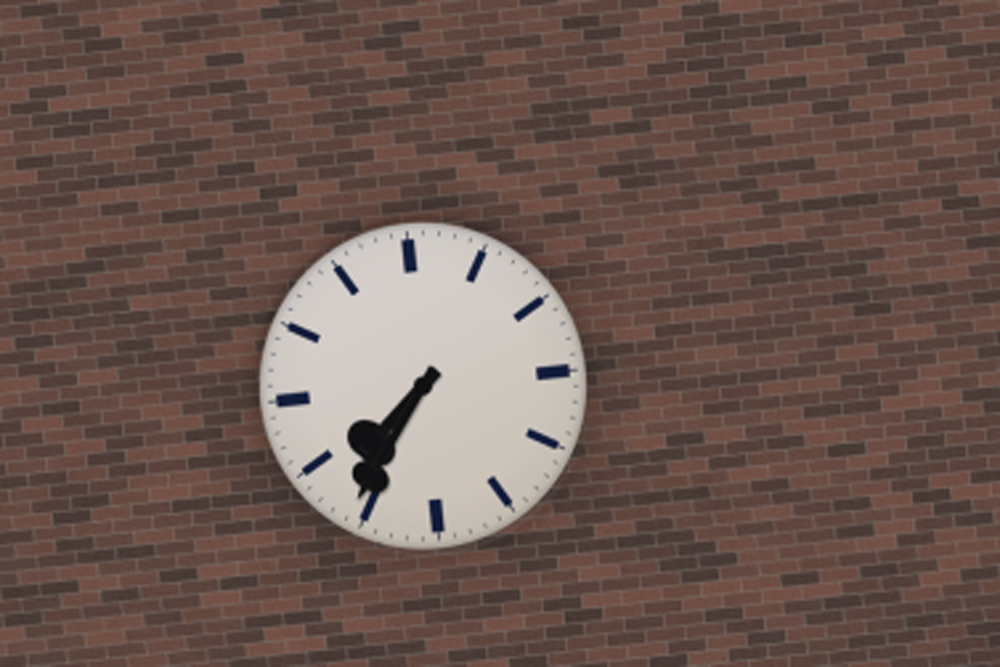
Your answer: 7 h 36 min
